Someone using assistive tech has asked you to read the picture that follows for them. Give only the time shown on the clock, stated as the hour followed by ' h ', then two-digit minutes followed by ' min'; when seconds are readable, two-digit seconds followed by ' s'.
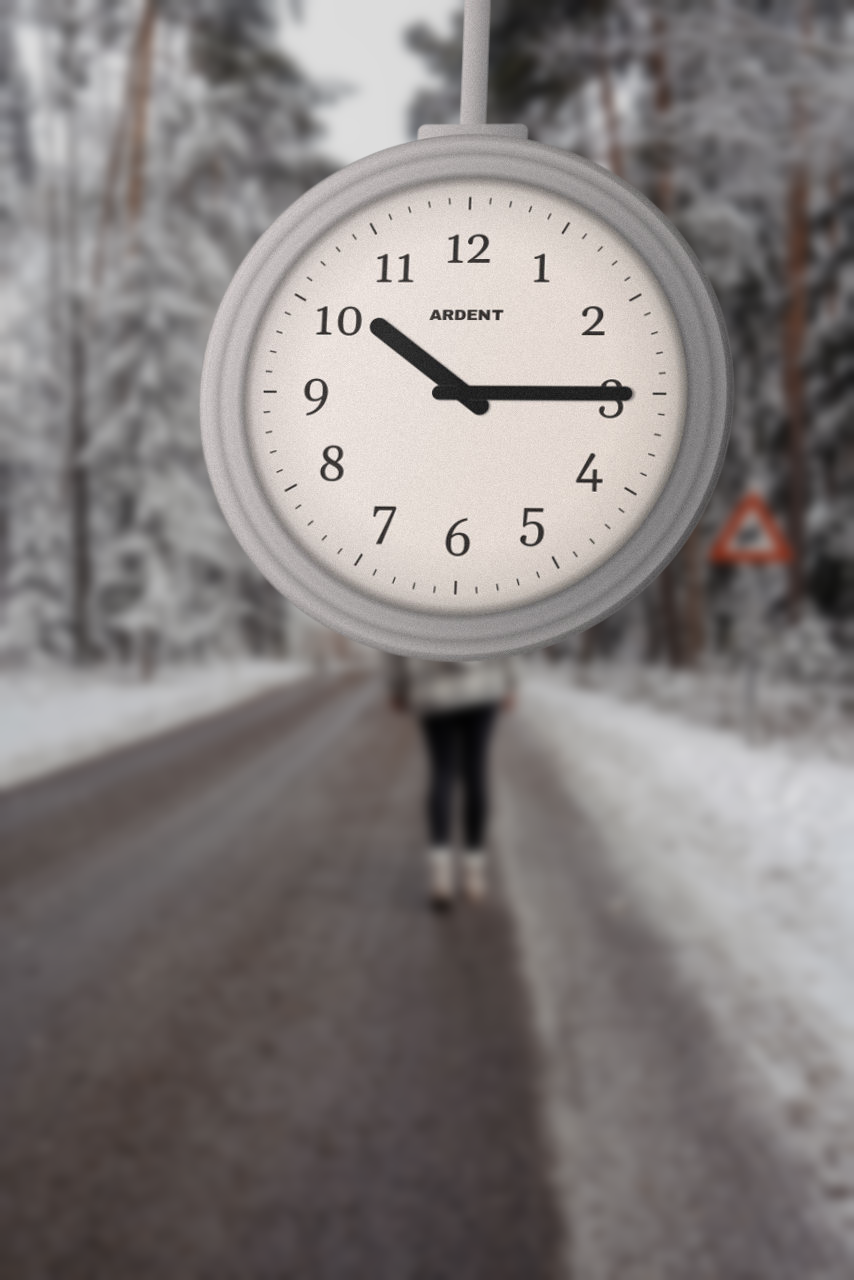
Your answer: 10 h 15 min
